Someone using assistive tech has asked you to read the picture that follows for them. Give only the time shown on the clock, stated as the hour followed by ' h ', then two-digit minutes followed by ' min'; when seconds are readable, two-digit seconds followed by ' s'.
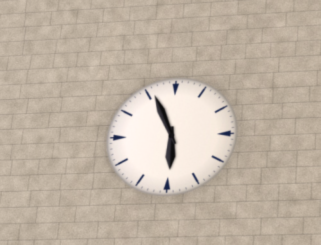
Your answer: 5 h 56 min
